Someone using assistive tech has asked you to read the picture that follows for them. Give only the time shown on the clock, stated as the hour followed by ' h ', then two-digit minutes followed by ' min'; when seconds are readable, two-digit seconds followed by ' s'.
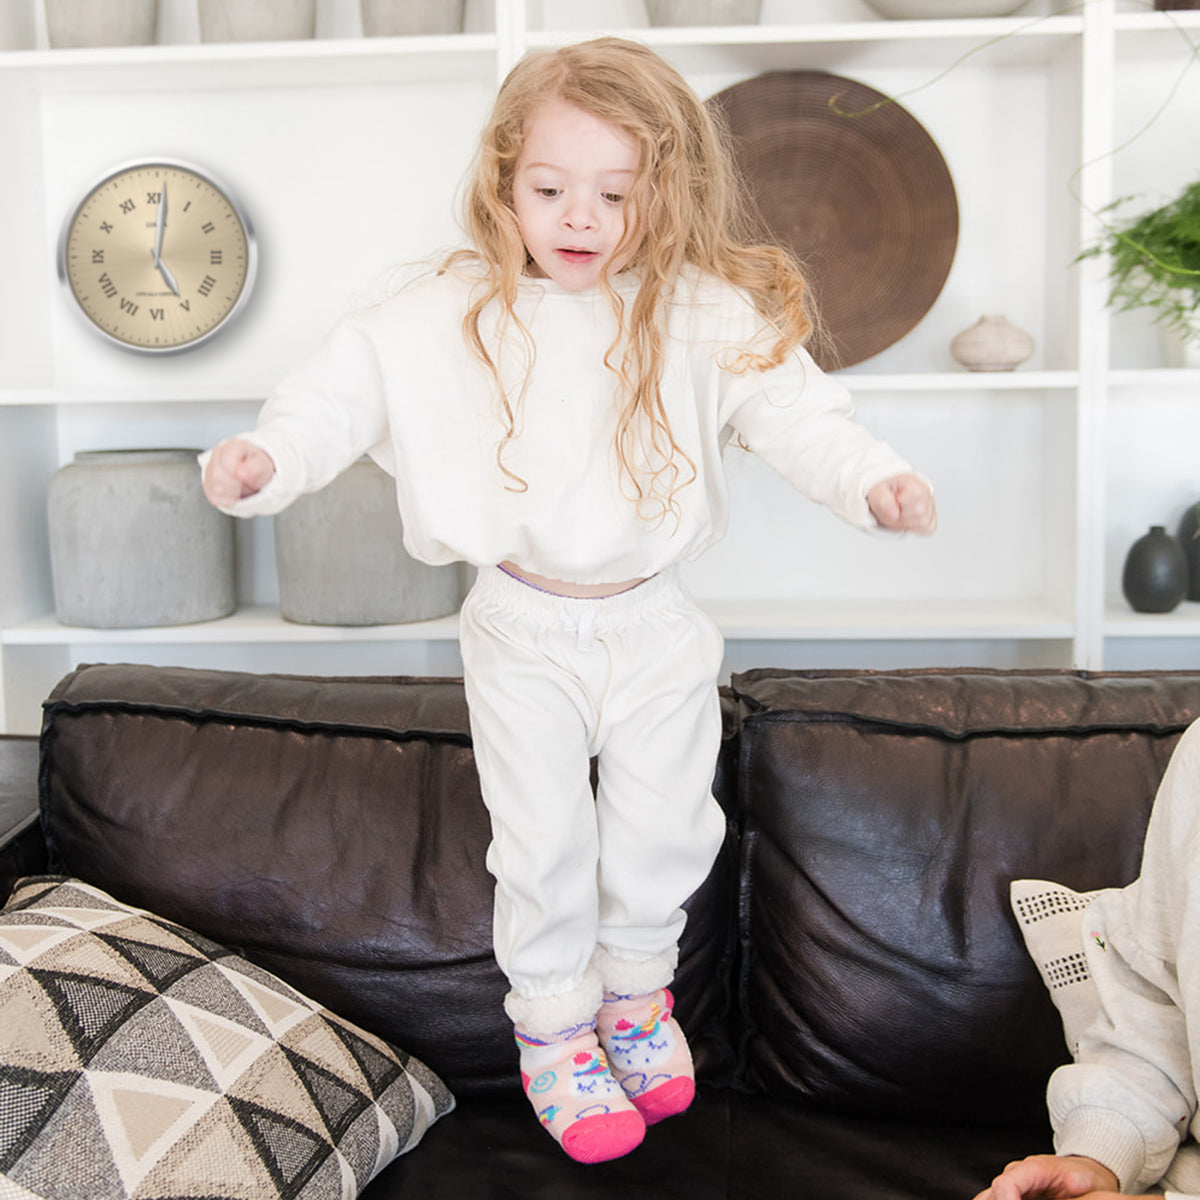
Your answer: 5 h 01 min
